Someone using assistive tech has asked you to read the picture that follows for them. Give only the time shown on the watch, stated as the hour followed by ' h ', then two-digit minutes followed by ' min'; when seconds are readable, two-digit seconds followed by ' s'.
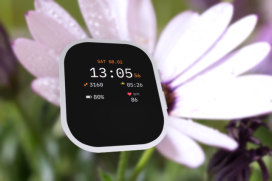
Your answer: 13 h 05 min
